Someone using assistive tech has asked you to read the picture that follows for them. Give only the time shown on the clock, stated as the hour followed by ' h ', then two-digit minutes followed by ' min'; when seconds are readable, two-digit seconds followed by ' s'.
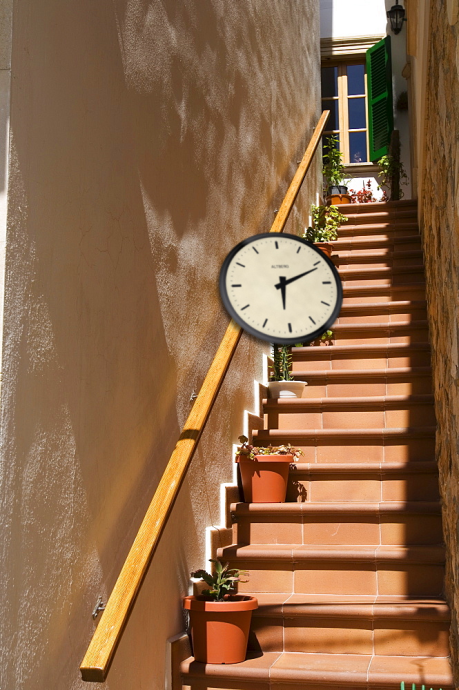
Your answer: 6 h 11 min
